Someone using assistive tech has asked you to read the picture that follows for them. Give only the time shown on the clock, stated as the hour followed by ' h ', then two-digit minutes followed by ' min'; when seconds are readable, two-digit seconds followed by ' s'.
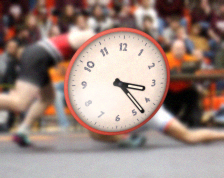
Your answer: 3 h 23 min
